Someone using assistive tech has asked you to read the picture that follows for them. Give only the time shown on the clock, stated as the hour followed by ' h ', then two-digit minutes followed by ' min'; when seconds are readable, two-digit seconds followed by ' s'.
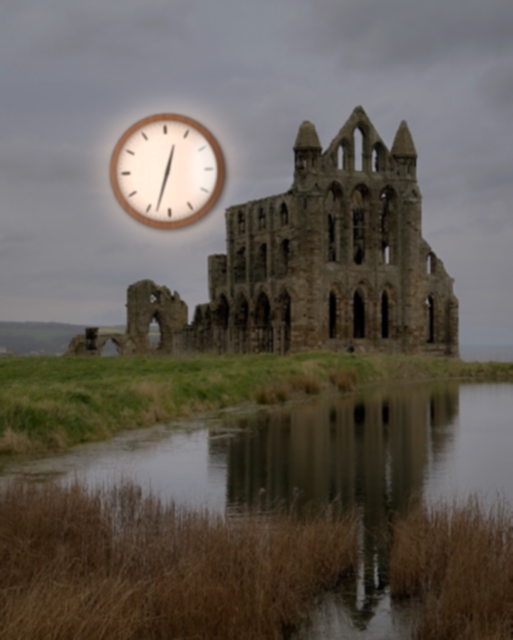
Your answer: 12 h 33 min
